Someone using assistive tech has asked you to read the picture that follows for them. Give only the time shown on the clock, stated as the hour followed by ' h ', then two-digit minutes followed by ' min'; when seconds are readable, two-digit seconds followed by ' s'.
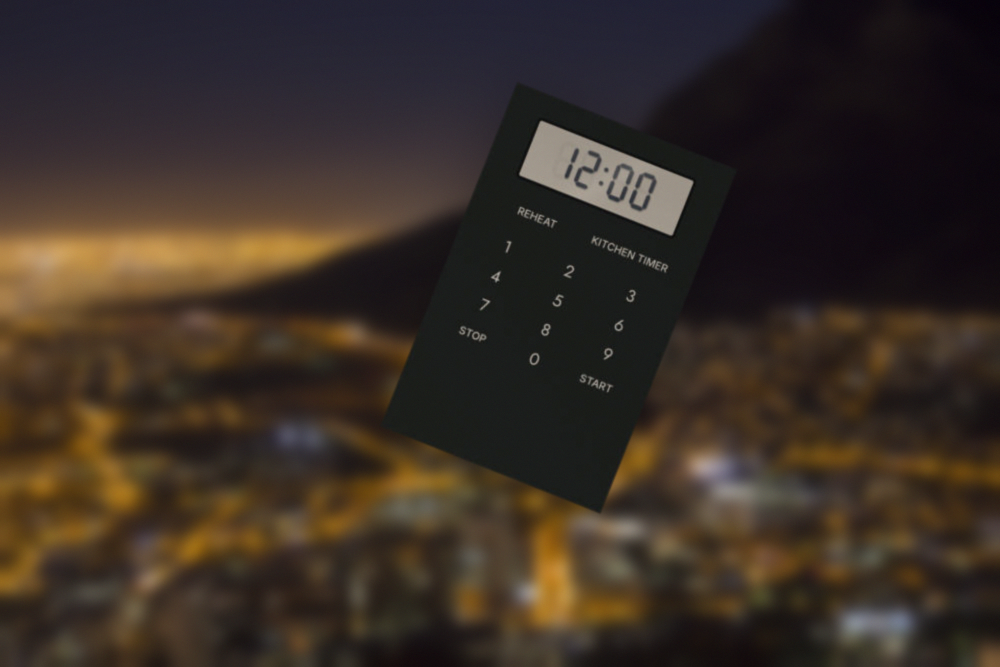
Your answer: 12 h 00 min
